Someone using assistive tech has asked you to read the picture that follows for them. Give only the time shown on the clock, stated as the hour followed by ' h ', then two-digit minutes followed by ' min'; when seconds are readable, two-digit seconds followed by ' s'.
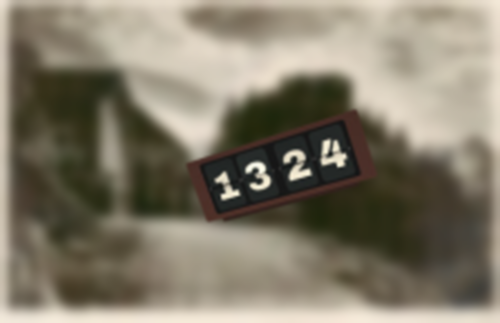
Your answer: 13 h 24 min
